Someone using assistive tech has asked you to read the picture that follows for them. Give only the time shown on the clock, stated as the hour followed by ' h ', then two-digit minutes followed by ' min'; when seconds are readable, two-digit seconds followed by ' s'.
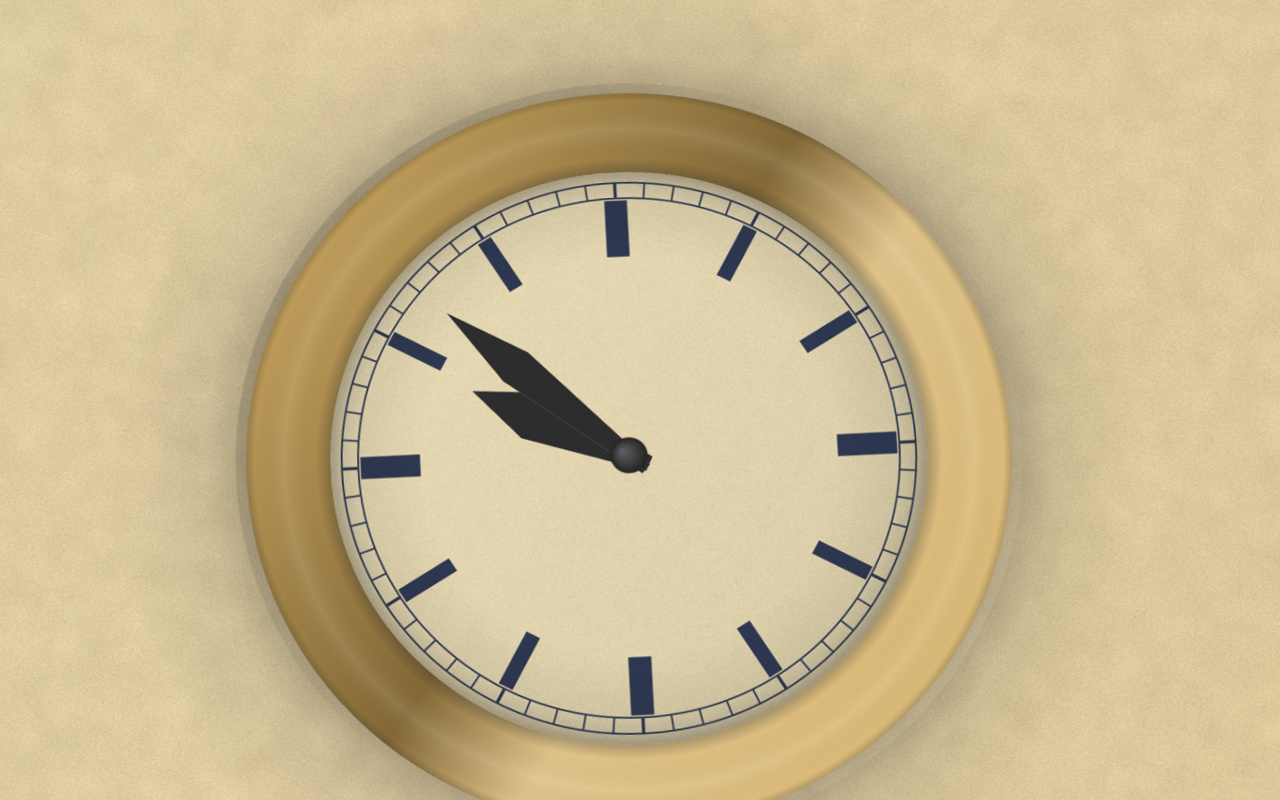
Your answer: 9 h 52 min
